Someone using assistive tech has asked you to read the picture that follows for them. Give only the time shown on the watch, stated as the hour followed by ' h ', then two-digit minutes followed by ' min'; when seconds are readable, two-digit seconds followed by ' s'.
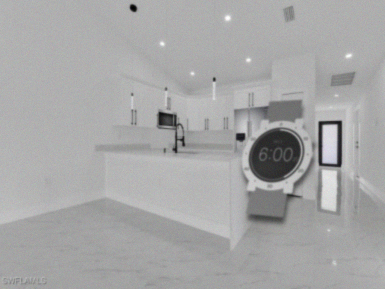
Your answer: 6 h 00 min
